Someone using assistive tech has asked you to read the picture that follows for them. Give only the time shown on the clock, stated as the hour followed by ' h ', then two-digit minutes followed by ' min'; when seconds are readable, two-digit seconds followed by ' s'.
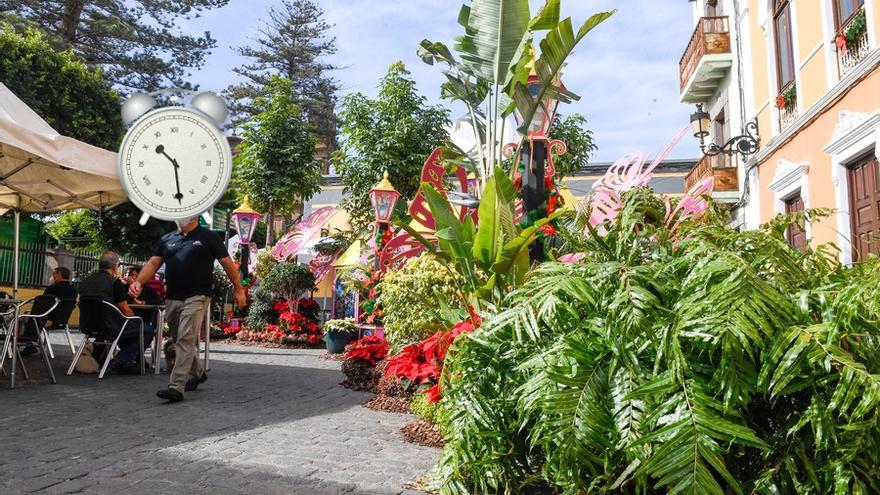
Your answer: 10 h 29 min
